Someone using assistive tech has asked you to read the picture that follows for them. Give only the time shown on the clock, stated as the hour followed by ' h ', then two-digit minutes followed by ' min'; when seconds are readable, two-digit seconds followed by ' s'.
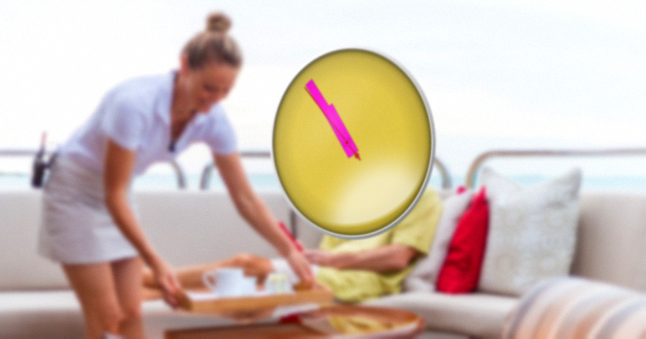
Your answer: 10 h 53 min 53 s
